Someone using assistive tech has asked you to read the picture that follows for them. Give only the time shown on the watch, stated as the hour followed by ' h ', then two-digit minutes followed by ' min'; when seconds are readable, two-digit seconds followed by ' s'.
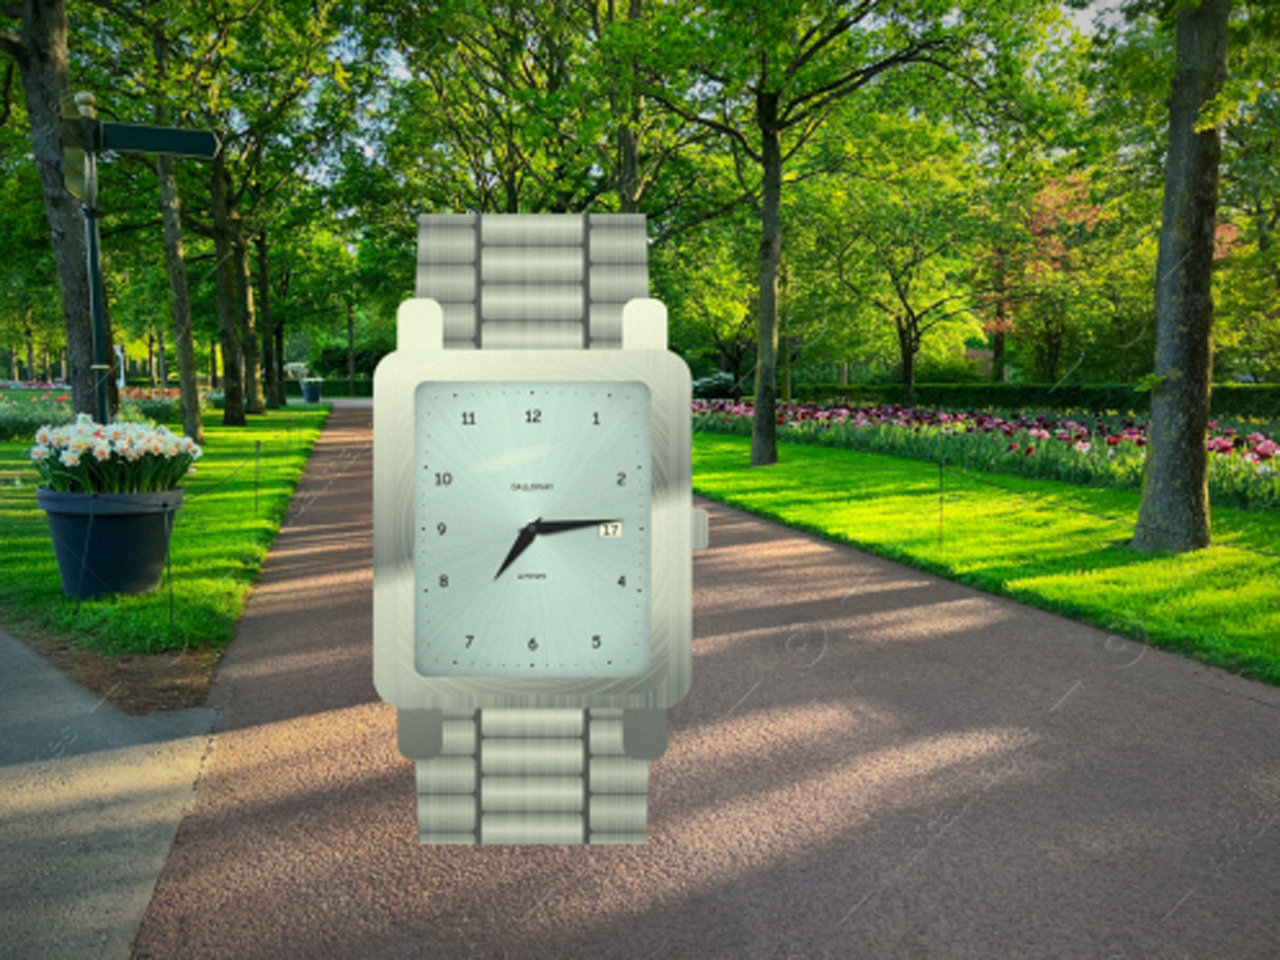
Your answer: 7 h 14 min
